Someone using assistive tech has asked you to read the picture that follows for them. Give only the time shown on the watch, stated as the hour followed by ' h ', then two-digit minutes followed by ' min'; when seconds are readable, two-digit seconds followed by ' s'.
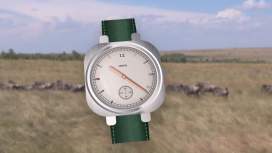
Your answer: 10 h 22 min
